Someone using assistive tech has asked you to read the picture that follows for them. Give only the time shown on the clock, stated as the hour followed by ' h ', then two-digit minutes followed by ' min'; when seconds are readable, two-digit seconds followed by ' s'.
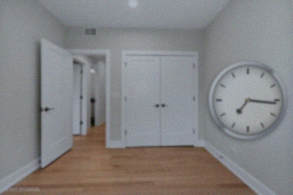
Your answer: 7 h 16 min
